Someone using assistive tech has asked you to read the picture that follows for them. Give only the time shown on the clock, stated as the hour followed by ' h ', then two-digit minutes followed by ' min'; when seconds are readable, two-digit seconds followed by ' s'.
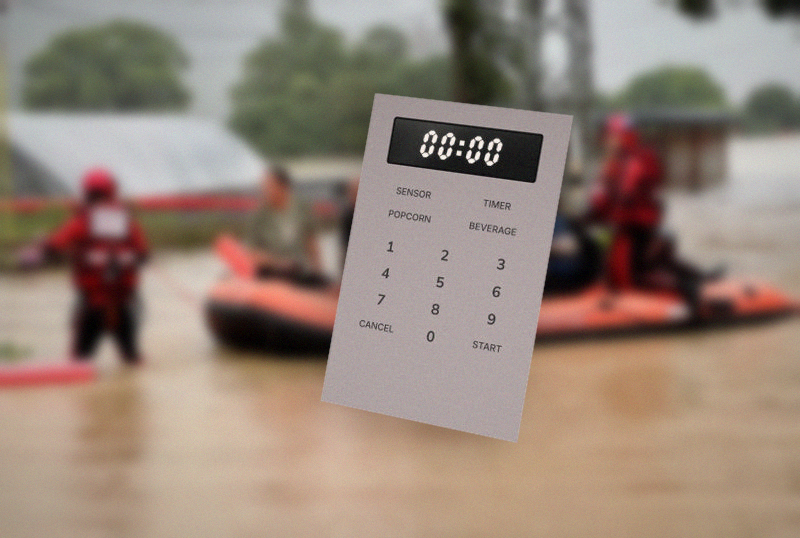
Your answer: 0 h 00 min
